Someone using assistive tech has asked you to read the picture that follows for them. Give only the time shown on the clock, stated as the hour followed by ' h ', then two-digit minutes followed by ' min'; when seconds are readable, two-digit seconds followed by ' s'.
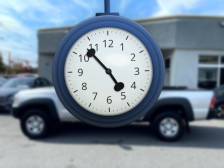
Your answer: 4 h 53 min
